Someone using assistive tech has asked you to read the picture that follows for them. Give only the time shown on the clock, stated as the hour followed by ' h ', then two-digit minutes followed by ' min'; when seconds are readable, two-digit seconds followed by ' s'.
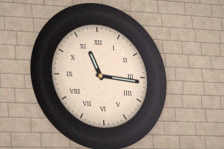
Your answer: 11 h 16 min
